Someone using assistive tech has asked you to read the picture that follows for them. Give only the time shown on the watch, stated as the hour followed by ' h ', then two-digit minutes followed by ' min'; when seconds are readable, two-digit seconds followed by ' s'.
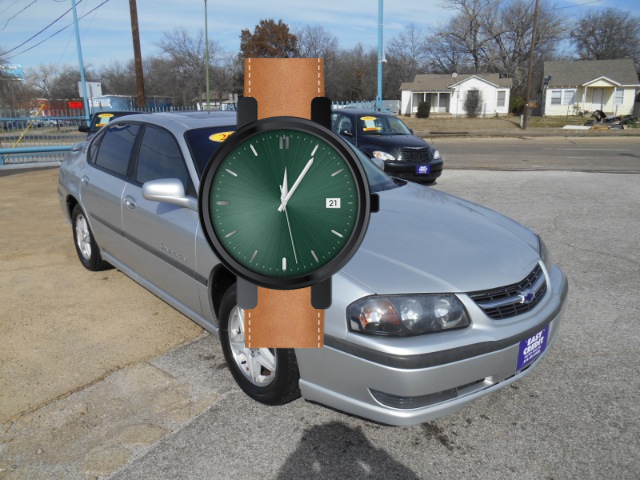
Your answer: 12 h 05 min 28 s
